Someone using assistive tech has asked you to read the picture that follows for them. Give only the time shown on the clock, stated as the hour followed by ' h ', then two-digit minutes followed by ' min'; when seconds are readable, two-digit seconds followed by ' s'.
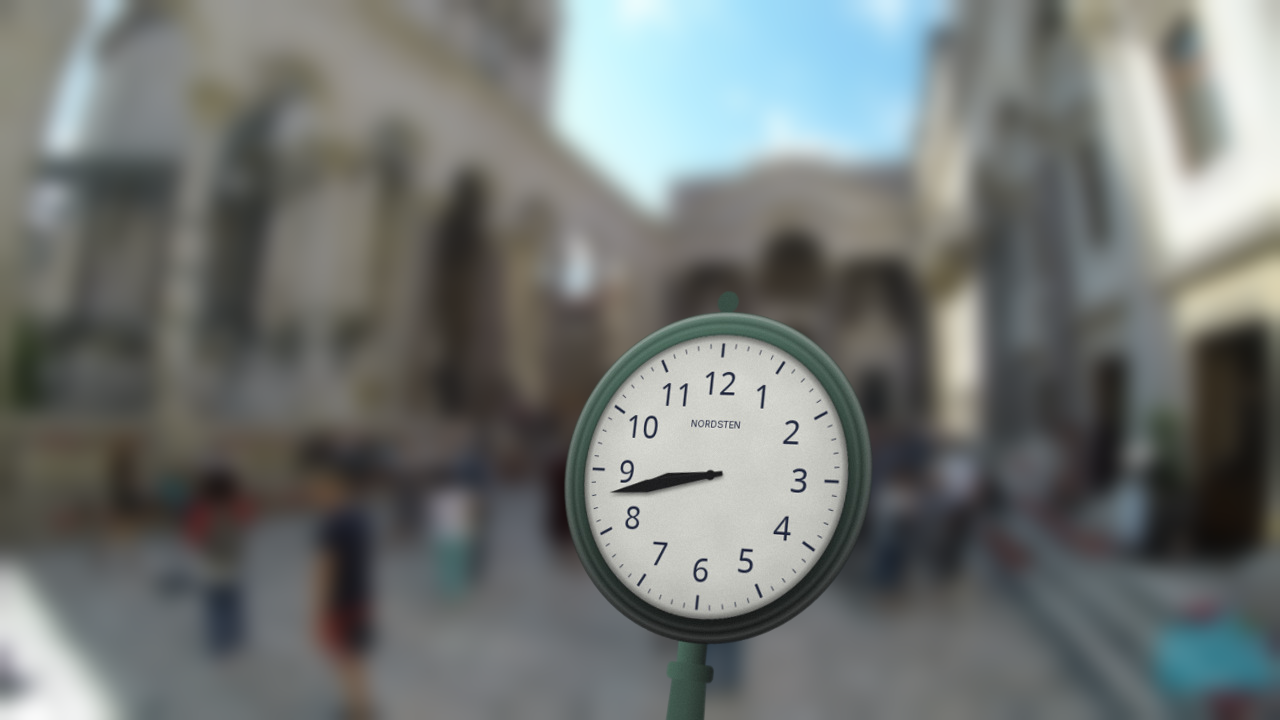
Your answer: 8 h 43 min
